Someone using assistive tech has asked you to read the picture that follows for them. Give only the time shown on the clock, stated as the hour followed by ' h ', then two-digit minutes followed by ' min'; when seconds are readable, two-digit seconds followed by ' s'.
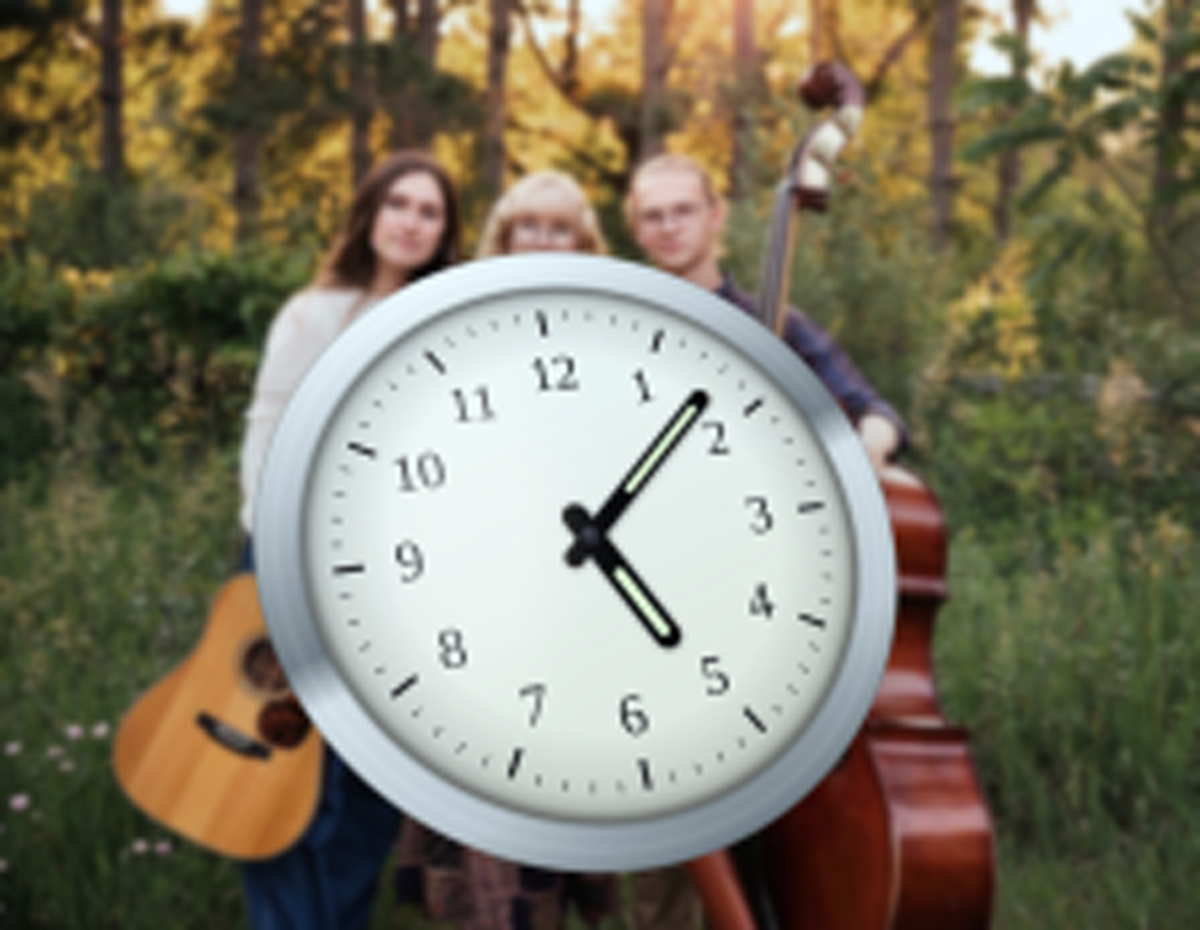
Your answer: 5 h 08 min
